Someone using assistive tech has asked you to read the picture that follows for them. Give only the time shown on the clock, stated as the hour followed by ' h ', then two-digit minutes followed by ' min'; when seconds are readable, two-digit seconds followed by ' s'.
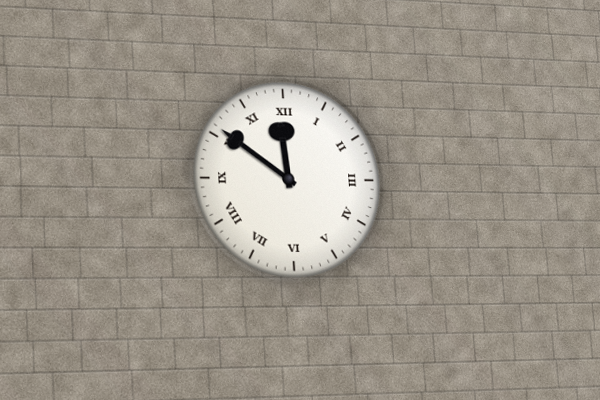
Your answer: 11 h 51 min
